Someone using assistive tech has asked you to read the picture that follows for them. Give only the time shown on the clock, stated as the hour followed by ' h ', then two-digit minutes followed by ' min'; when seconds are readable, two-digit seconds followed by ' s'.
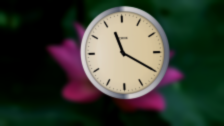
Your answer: 11 h 20 min
